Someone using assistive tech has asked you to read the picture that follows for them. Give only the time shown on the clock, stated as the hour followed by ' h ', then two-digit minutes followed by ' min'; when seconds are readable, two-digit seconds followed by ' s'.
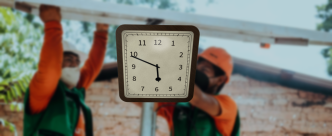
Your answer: 5 h 49 min
